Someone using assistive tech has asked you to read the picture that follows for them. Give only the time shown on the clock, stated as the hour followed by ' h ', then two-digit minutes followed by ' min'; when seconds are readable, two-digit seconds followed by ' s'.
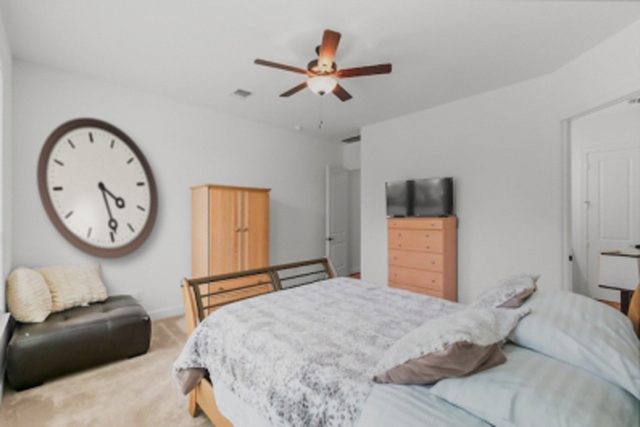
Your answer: 4 h 29 min
